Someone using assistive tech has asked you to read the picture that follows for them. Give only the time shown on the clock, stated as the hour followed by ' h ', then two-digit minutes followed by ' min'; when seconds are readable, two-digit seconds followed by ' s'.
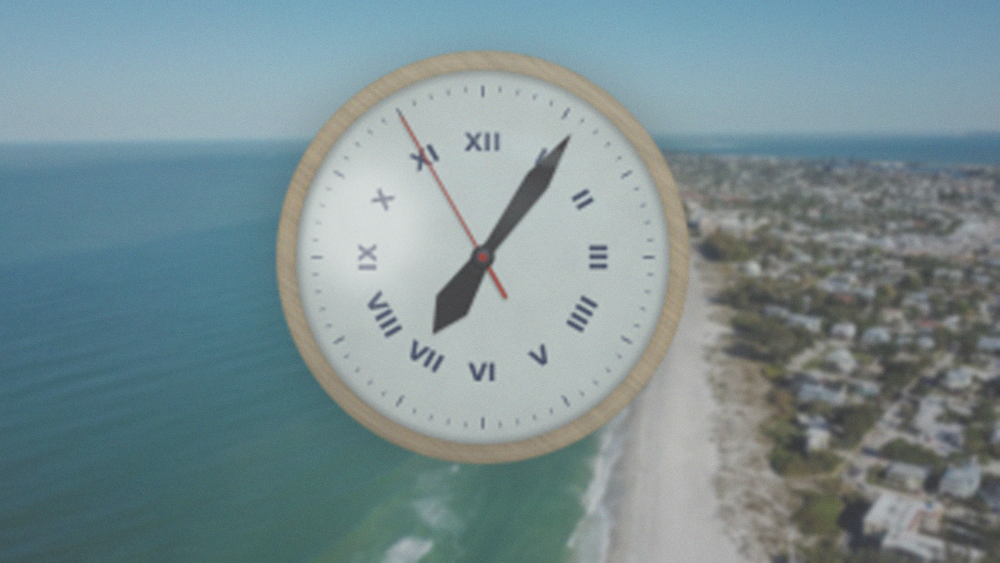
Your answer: 7 h 05 min 55 s
